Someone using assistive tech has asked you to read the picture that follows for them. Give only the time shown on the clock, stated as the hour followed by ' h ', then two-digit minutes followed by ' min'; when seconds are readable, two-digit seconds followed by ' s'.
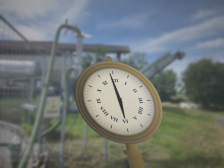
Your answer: 5 h 59 min
